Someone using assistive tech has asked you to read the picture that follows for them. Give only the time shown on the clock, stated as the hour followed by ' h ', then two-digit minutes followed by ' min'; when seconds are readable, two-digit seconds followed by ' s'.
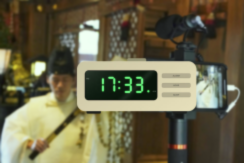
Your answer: 17 h 33 min
